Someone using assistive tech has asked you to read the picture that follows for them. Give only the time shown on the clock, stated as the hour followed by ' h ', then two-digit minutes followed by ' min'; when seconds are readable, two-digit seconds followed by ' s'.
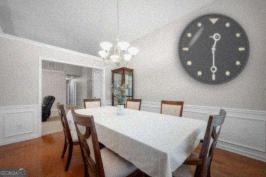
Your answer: 12 h 30 min
